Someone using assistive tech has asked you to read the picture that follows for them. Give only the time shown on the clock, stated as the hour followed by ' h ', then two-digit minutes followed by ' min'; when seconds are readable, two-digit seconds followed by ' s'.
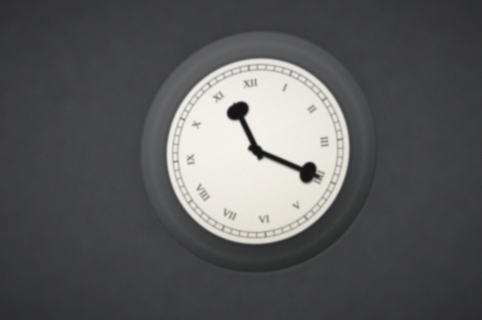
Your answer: 11 h 20 min
